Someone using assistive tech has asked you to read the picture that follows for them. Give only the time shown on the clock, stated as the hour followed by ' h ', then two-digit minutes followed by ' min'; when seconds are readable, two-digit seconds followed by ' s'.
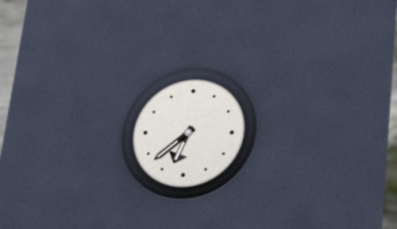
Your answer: 6 h 38 min
